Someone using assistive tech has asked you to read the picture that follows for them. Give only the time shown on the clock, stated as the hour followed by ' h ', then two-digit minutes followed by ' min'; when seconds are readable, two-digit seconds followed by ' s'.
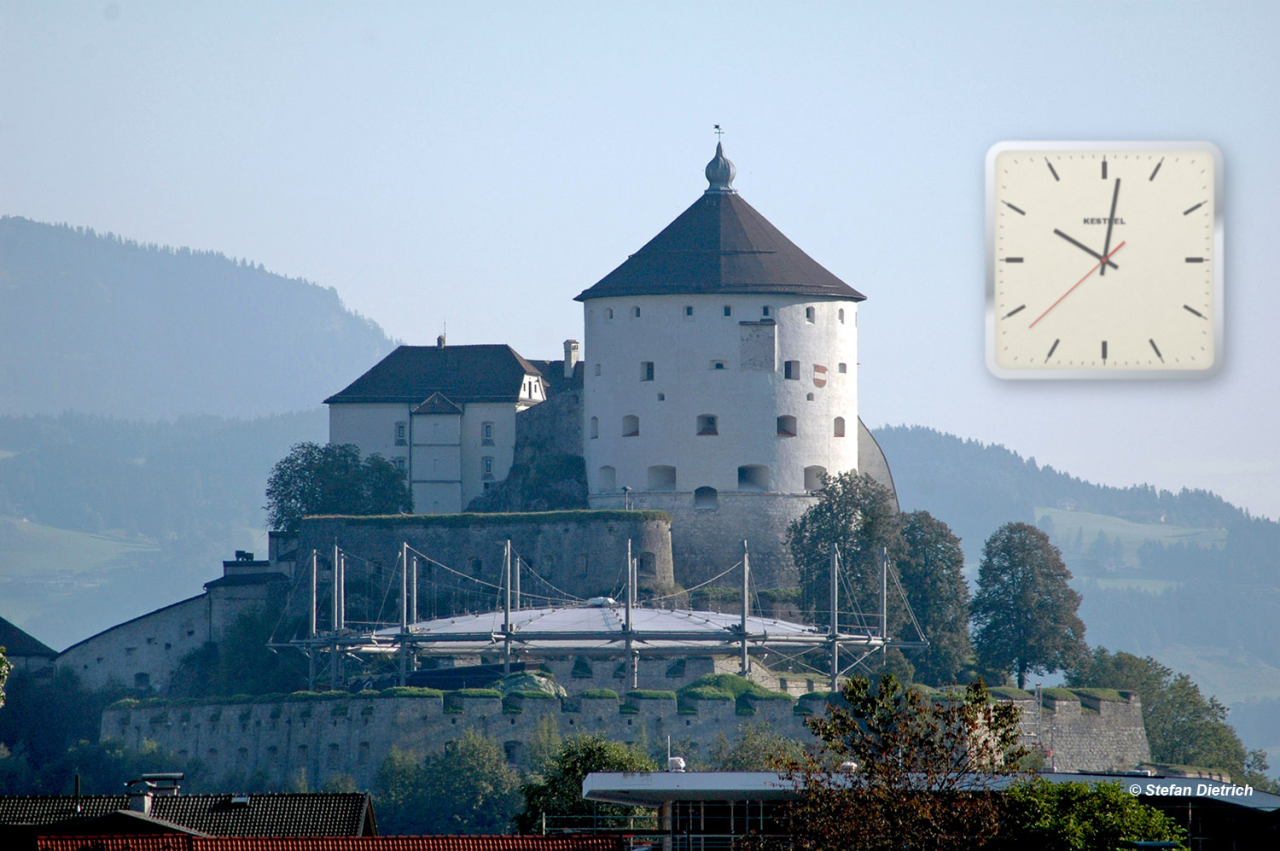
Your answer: 10 h 01 min 38 s
